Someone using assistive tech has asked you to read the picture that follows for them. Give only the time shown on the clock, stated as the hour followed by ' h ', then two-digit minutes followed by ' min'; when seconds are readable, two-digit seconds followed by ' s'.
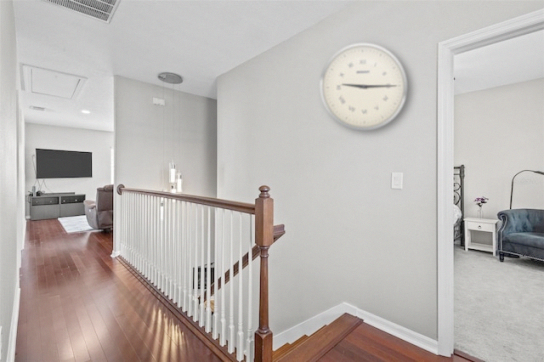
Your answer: 9 h 15 min
